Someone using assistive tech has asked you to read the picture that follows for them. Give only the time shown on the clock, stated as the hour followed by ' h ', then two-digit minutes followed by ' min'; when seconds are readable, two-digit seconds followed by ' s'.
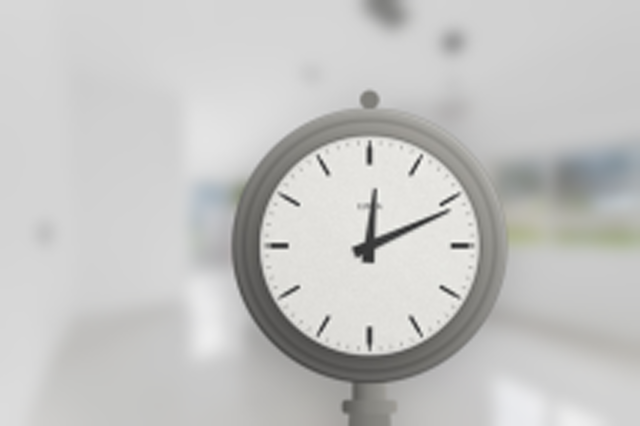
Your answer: 12 h 11 min
